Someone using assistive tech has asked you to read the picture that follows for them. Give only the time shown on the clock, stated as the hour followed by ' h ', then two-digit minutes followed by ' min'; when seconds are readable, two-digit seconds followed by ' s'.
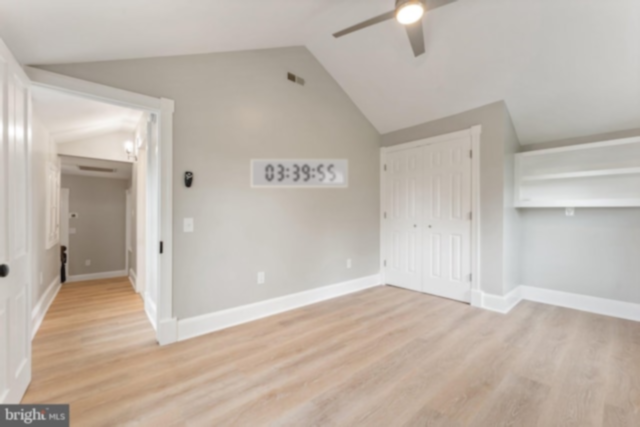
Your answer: 3 h 39 min 55 s
